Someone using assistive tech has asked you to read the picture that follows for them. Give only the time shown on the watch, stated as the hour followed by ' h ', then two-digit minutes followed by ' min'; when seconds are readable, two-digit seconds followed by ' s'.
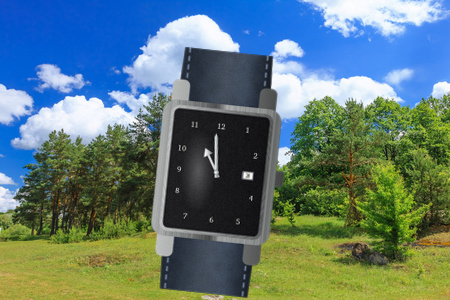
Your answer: 10 h 59 min
